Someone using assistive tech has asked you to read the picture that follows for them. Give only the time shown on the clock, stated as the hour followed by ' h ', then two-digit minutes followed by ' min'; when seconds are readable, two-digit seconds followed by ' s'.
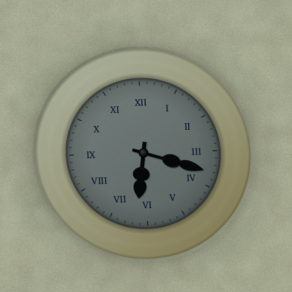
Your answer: 6 h 18 min
